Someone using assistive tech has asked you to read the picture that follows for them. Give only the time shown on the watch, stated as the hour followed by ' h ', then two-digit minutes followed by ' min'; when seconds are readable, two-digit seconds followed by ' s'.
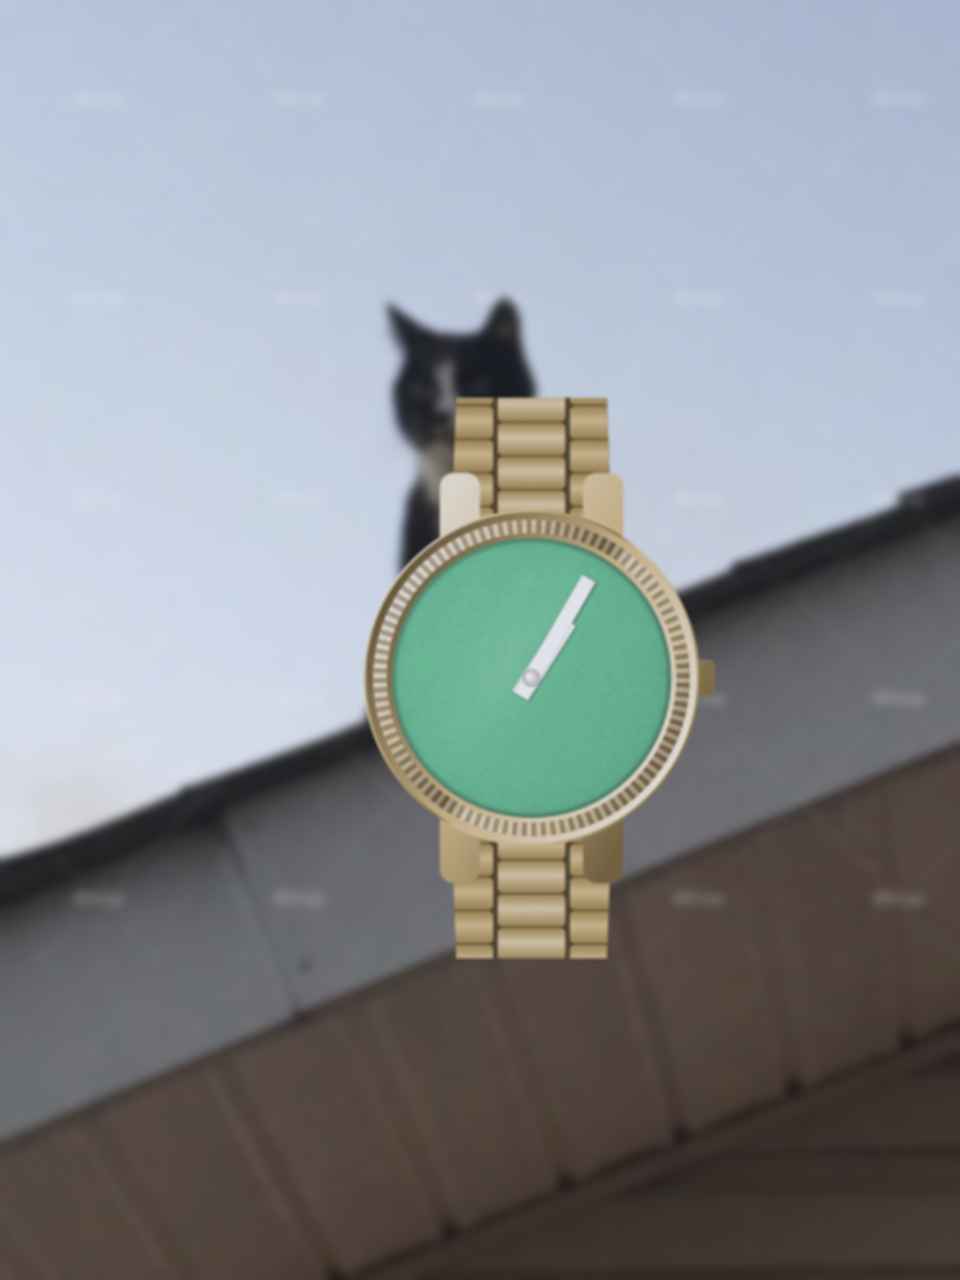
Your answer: 1 h 05 min
